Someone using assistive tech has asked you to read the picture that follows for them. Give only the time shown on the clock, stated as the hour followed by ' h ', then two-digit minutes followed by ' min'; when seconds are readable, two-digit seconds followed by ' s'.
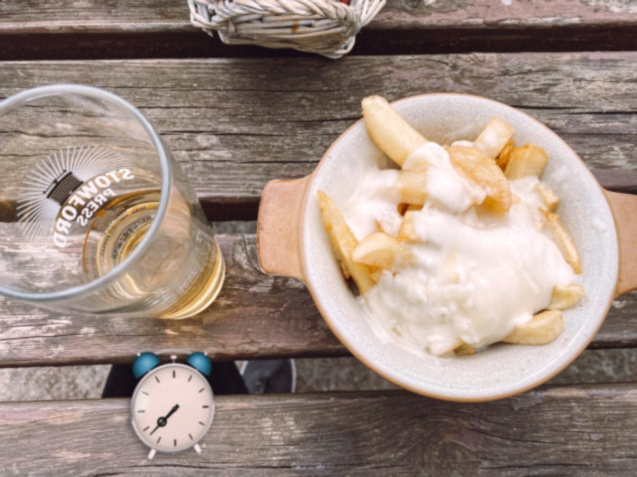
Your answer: 7 h 38 min
